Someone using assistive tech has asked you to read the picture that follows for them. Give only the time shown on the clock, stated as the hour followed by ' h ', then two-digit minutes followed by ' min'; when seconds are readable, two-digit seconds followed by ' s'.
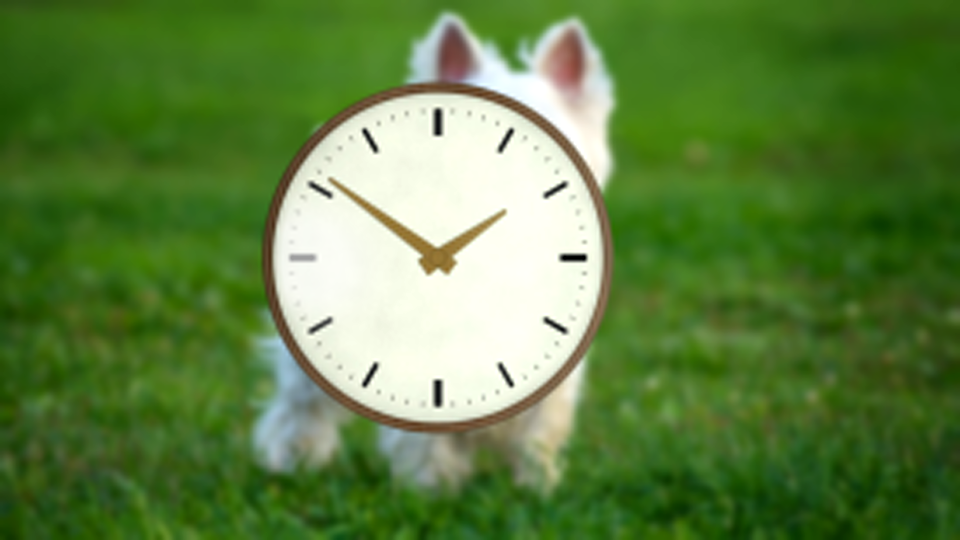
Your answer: 1 h 51 min
